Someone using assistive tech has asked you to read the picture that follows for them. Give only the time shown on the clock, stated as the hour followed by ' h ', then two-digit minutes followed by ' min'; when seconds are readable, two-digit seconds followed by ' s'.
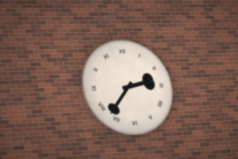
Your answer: 2 h 37 min
